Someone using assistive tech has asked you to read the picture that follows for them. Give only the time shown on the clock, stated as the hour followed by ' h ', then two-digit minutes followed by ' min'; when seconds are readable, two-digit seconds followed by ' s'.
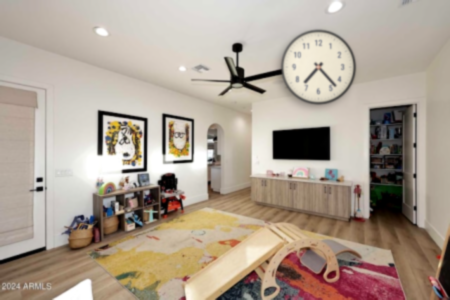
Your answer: 7 h 23 min
